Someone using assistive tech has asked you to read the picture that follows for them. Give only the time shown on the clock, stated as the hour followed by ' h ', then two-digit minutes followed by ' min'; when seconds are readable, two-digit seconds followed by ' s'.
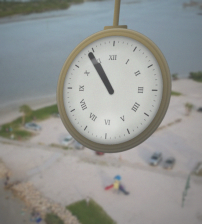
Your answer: 10 h 54 min
